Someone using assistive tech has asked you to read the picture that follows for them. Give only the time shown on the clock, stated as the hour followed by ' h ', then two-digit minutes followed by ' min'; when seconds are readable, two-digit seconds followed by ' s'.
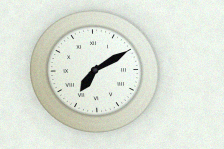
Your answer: 7 h 10 min
